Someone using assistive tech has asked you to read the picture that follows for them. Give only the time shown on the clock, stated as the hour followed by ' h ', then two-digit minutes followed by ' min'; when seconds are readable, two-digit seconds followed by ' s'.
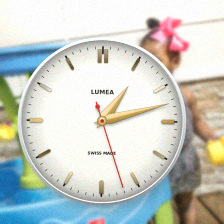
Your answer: 1 h 12 min 27 s
